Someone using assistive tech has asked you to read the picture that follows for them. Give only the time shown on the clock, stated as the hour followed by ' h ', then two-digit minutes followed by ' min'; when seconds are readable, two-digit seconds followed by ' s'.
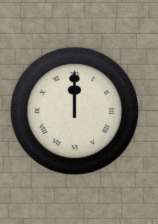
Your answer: 12 h 00 min
